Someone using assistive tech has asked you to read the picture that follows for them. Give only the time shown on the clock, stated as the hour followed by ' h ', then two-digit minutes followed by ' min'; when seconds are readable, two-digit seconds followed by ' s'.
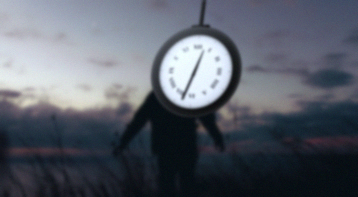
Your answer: 12 h 33 min
